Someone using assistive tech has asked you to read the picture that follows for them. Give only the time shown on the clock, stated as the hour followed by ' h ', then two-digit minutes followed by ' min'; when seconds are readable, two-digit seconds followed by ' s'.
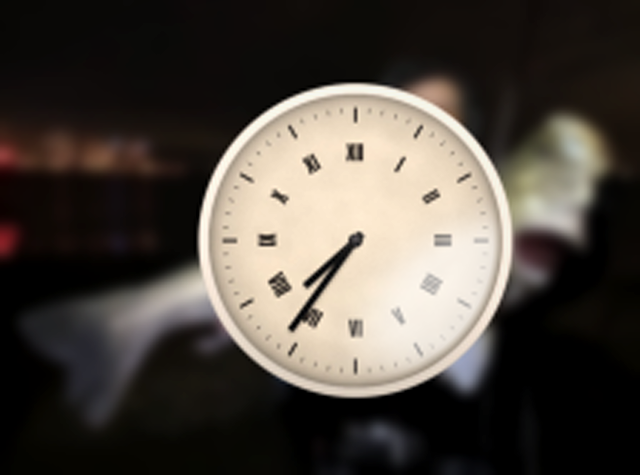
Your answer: 7 h 36 min
